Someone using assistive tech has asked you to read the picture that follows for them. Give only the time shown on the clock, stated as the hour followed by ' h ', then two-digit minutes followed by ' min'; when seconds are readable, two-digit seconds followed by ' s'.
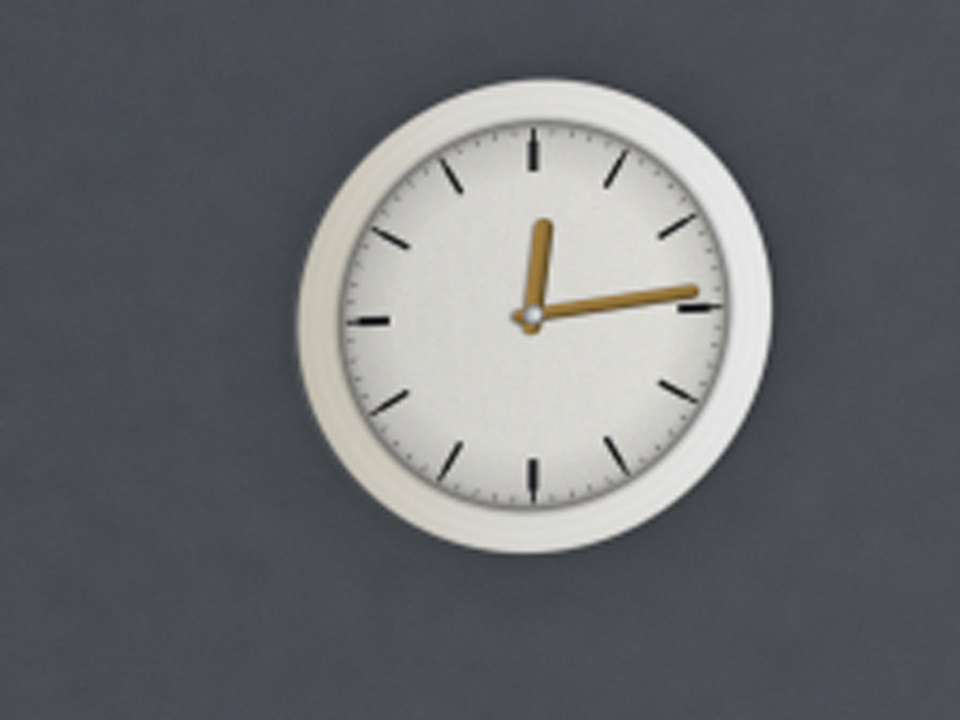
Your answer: 12 h 14 min
